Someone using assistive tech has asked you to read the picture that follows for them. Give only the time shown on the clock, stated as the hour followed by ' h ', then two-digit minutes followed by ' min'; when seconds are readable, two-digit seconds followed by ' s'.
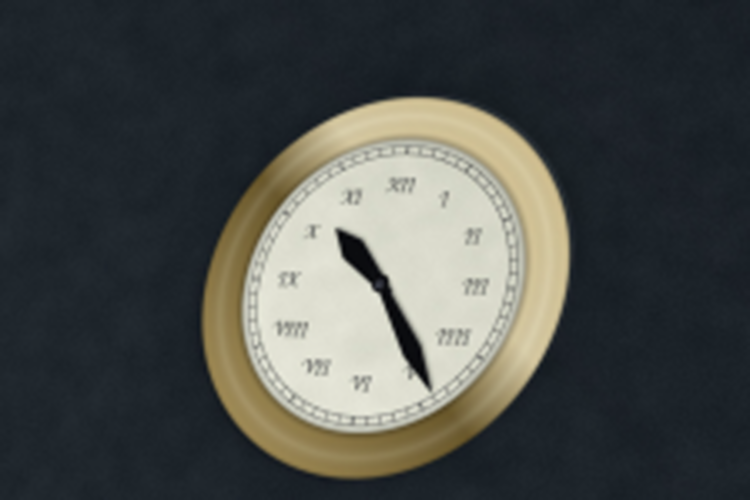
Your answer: 10 h 24 min
